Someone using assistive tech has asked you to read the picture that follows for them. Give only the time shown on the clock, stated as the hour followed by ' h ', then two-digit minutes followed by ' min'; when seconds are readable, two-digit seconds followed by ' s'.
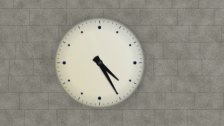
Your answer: 4 h 25 min
